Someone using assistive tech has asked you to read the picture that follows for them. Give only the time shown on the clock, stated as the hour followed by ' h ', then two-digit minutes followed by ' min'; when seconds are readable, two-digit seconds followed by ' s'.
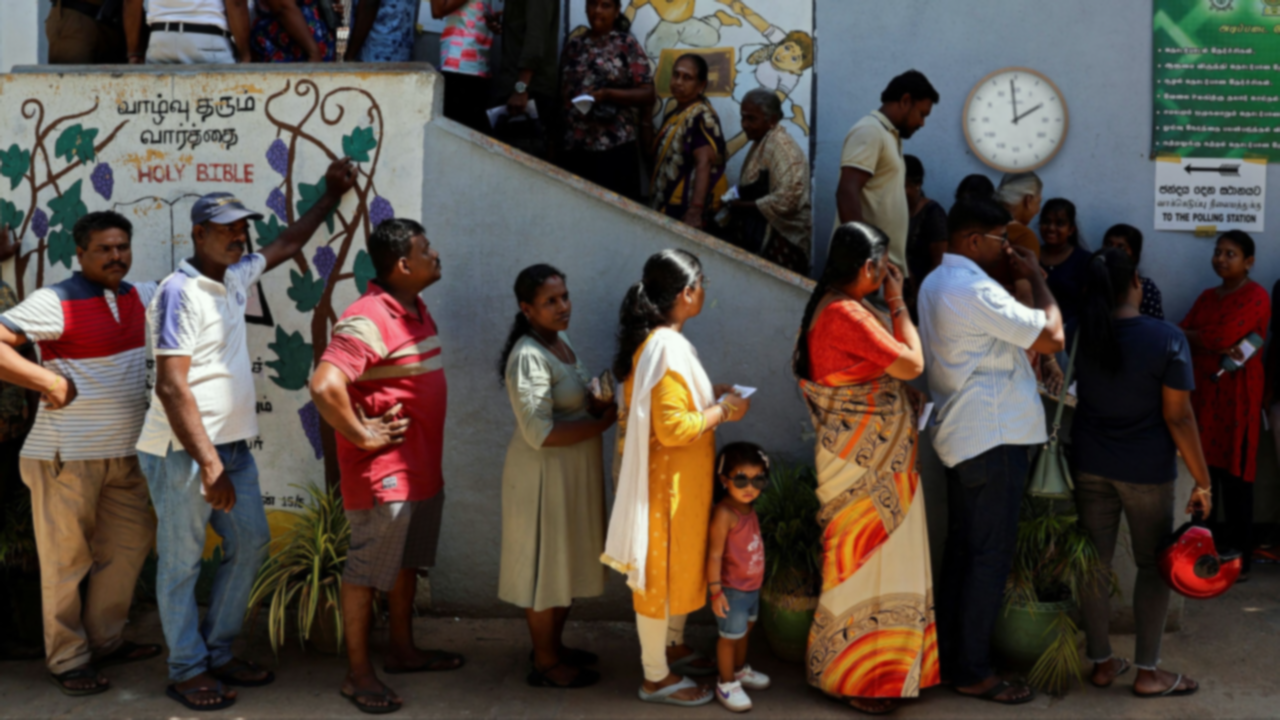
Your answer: 1 h 59 min
